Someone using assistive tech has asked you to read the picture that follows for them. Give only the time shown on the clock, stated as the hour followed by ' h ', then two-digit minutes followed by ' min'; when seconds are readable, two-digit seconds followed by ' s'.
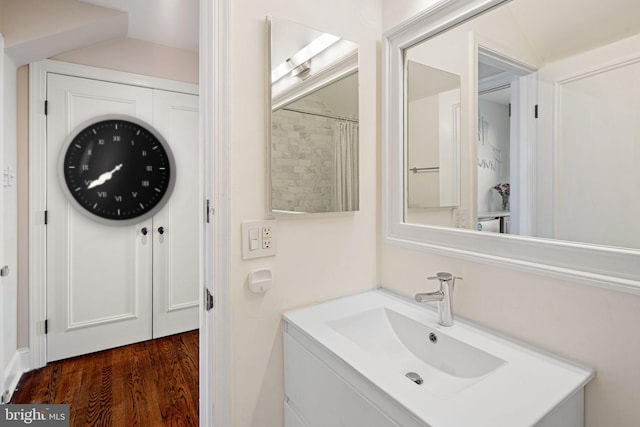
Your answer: 7 h 39 min
